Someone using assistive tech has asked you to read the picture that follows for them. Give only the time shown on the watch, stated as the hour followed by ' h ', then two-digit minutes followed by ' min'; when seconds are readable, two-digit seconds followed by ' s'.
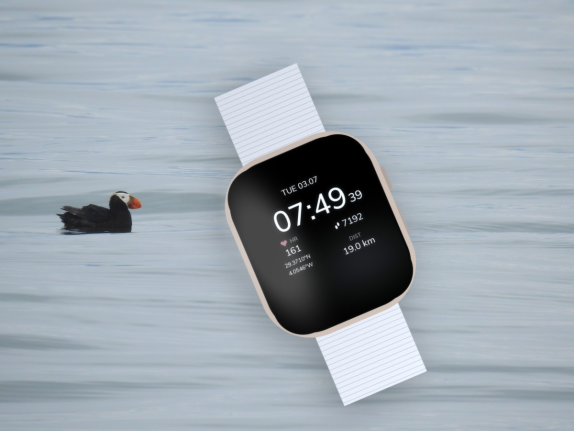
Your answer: 7 h 49 min 39 s
